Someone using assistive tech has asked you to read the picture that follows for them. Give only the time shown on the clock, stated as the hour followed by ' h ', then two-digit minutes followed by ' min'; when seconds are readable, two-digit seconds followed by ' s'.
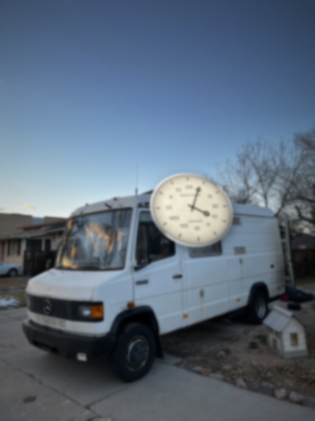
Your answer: 4 h 04 min
